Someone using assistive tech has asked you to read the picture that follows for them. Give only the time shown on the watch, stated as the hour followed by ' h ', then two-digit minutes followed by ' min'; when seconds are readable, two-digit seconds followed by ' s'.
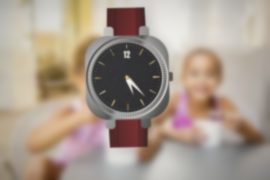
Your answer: 5 h 23 min
